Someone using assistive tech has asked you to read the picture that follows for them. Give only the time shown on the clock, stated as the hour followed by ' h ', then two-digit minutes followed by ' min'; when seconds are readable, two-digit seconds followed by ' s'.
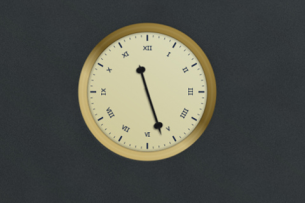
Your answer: 11 h 27 min
